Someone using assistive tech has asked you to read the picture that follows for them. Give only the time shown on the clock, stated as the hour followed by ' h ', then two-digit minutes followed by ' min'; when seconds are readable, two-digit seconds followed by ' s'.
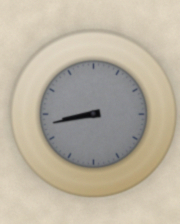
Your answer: 8 h 43 min
